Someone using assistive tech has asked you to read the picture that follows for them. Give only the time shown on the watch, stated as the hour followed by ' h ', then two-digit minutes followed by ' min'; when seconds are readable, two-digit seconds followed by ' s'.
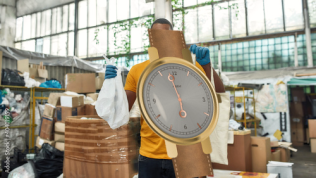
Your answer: 5 h 58 min
